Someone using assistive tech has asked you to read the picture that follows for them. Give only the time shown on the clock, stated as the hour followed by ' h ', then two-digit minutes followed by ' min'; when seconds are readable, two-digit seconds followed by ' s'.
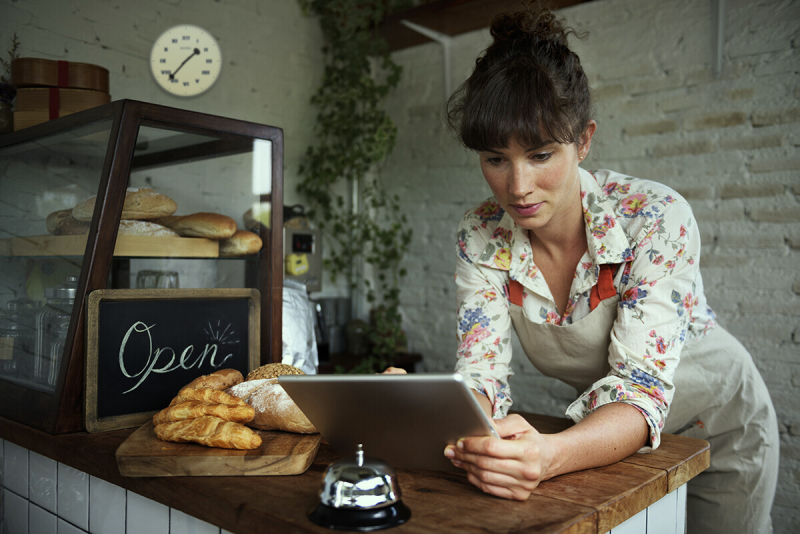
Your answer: 1 h 37 min
